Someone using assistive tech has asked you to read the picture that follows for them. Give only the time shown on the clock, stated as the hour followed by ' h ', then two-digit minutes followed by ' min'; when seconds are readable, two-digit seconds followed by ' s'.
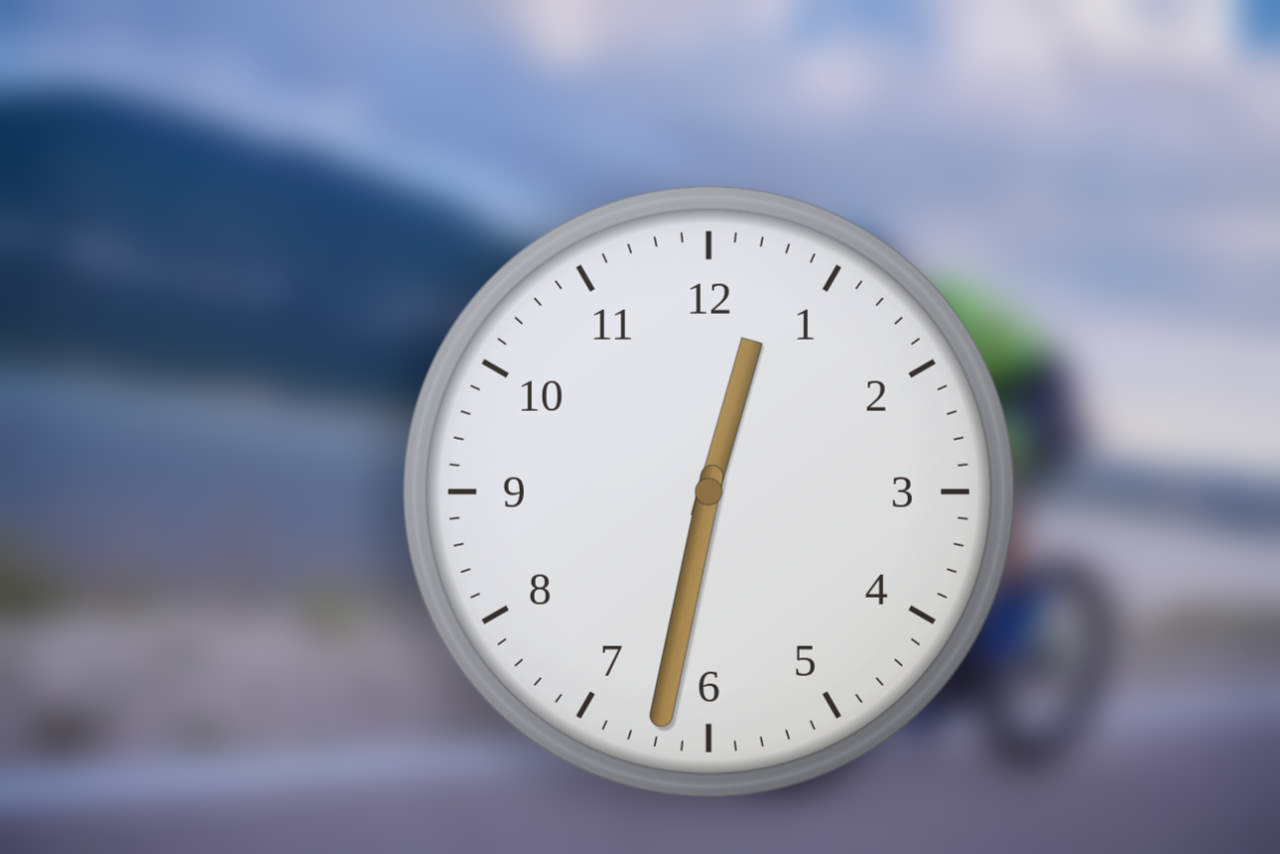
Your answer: 12 h 32 min
